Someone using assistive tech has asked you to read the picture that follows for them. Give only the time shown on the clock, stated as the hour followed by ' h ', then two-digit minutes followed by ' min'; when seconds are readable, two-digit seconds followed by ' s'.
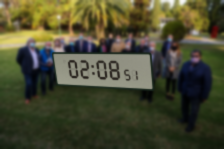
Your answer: 2 h 08 min 51 s
